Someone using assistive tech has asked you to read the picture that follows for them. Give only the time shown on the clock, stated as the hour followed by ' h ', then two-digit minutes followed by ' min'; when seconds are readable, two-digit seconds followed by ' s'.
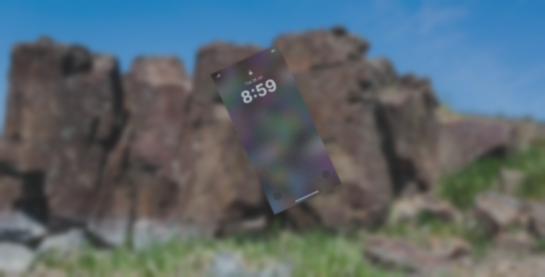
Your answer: 8 h 59 min
